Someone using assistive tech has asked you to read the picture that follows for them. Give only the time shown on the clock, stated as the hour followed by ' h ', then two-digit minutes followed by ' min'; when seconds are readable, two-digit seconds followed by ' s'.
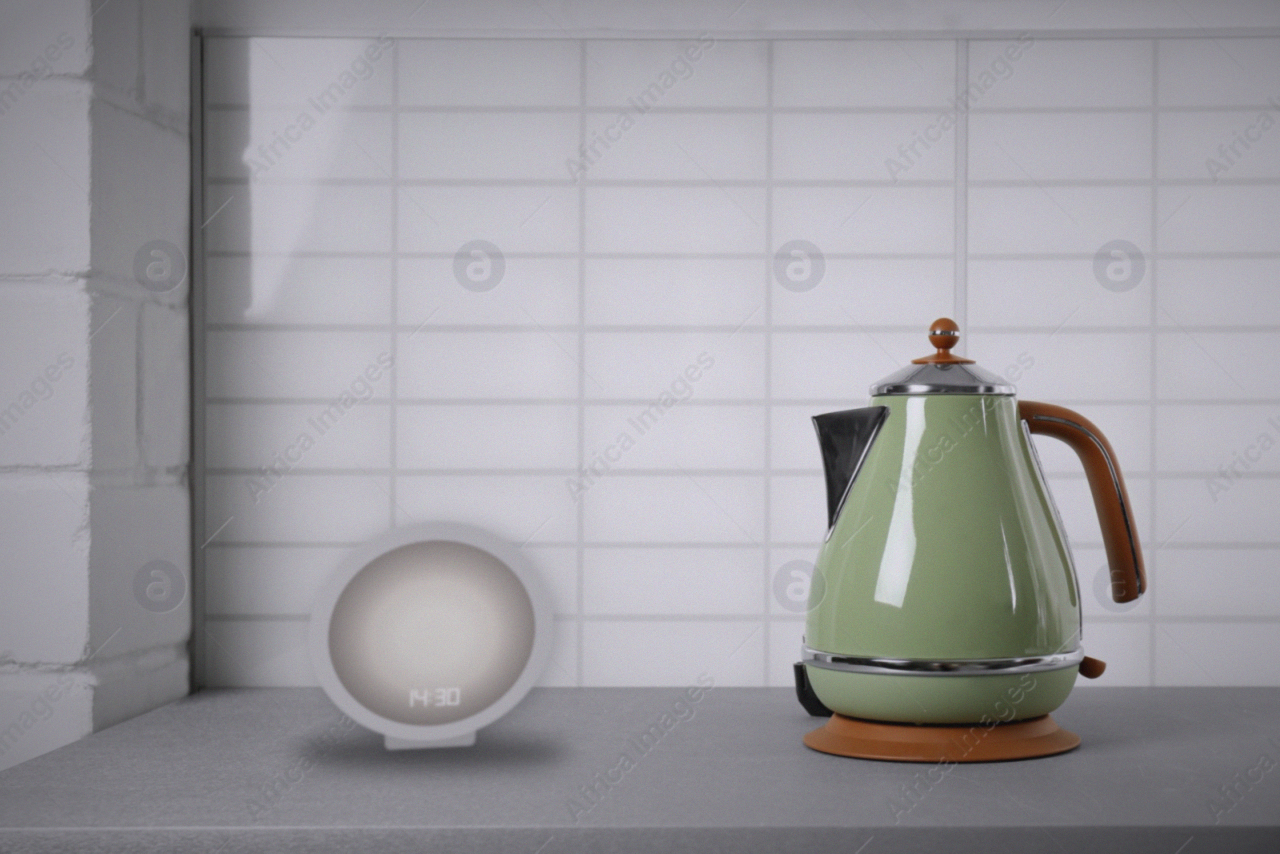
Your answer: 14 h 30 min
